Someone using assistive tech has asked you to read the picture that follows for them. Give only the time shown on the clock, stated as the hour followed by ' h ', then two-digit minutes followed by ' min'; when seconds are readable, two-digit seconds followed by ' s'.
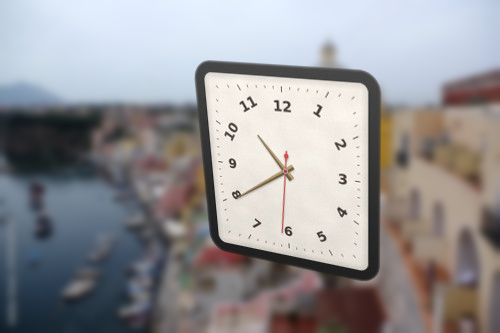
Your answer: 10 h 39 min 31 s
